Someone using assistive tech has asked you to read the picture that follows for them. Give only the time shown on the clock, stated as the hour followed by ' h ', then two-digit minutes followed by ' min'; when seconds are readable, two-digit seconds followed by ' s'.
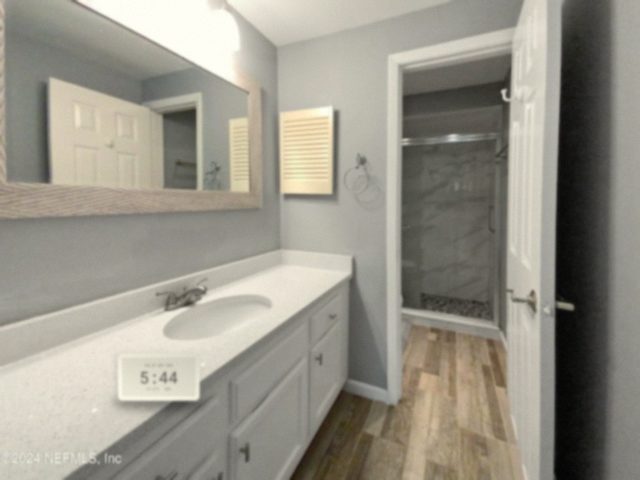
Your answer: 5 h 44 min
